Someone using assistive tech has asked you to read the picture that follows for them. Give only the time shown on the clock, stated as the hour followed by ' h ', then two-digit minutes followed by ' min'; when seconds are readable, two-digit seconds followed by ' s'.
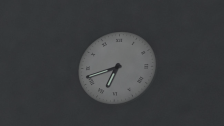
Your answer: 6 h 42 min
